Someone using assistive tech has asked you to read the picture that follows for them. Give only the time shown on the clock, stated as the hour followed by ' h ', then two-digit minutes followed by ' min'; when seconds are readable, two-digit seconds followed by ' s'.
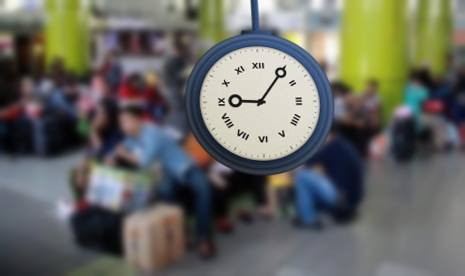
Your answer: 9 h 06 min
